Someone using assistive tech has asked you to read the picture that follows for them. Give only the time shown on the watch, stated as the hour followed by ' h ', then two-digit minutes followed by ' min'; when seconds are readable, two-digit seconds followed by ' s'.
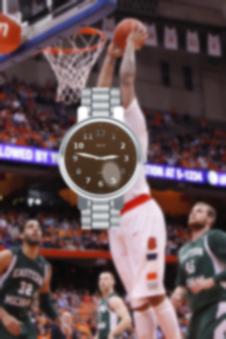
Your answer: 2 h 47 min
